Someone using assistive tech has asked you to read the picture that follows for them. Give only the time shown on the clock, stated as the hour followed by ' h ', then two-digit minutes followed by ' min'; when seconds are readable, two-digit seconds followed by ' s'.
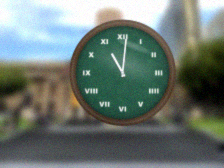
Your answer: 11 h 01 min
